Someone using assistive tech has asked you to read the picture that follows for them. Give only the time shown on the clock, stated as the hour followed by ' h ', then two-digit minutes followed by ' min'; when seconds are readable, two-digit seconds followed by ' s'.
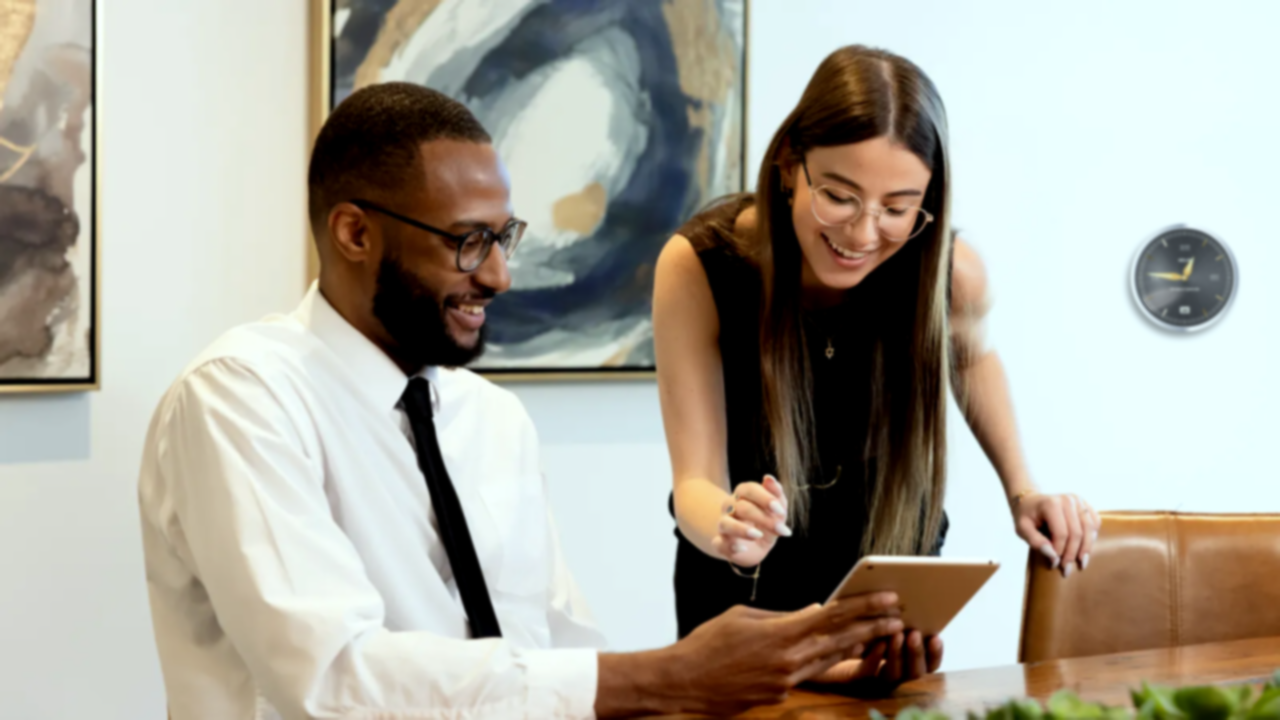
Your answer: 12 h 46 min
